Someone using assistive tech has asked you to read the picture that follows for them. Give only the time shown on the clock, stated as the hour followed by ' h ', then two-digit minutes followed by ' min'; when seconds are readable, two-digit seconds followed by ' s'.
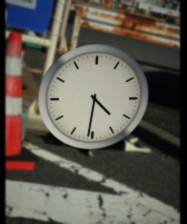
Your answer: 4 h 31 min
